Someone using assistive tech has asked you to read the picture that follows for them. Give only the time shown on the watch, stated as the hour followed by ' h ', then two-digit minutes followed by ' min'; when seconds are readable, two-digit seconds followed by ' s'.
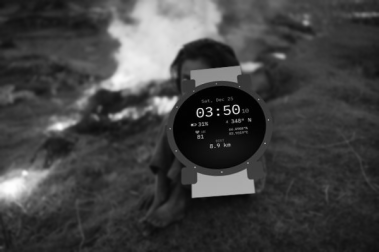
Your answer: 3 h 50 min
